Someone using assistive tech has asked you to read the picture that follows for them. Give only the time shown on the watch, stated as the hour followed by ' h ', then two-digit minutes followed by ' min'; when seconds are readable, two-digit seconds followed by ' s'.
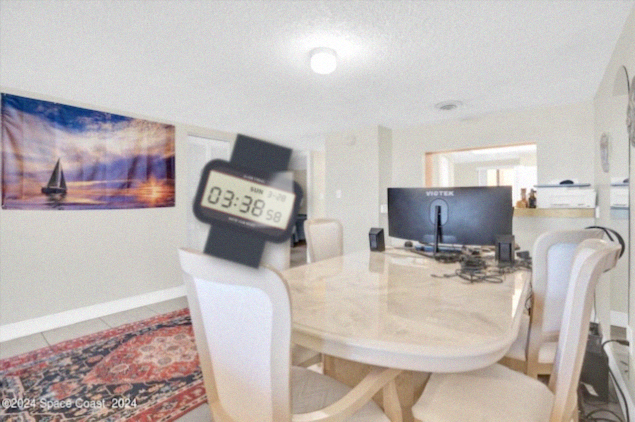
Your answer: 3 h 38 min 58 s
